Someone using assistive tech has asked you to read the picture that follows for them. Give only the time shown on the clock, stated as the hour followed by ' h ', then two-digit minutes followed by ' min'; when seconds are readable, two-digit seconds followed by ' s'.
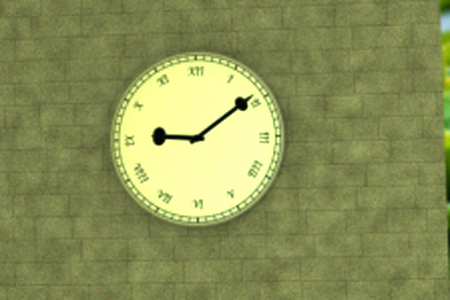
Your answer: 9 h 09 min
